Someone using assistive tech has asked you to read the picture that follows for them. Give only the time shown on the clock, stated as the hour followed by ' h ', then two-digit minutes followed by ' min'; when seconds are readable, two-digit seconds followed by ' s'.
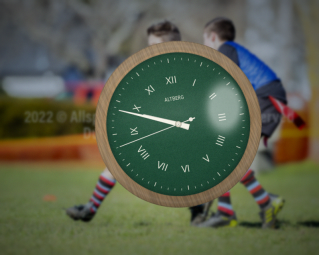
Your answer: 9 h 48 min 43 s
